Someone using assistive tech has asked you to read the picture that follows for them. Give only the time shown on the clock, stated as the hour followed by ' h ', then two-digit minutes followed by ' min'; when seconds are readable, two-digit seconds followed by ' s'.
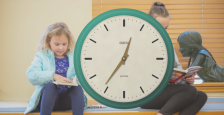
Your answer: 12 h 36 min
